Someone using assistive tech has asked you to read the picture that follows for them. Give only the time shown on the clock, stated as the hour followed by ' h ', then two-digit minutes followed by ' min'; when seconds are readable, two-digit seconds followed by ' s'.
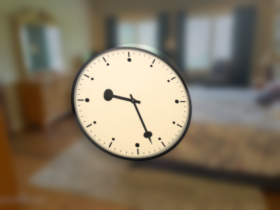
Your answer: 9 h 27 min
